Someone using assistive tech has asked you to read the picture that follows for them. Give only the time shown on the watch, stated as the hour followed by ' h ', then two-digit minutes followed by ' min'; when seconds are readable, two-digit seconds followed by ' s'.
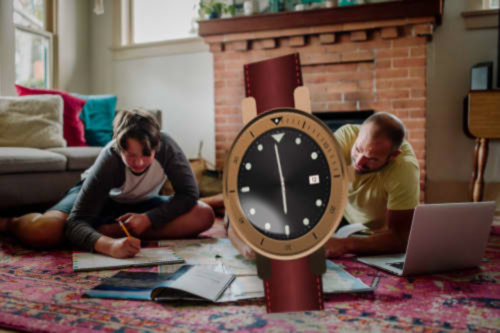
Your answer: 5 h 59 min
